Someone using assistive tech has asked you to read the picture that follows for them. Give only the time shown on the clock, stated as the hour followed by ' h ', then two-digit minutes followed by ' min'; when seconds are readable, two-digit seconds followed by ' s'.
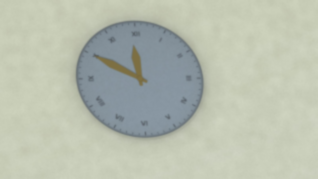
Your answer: 11 h 50 min
